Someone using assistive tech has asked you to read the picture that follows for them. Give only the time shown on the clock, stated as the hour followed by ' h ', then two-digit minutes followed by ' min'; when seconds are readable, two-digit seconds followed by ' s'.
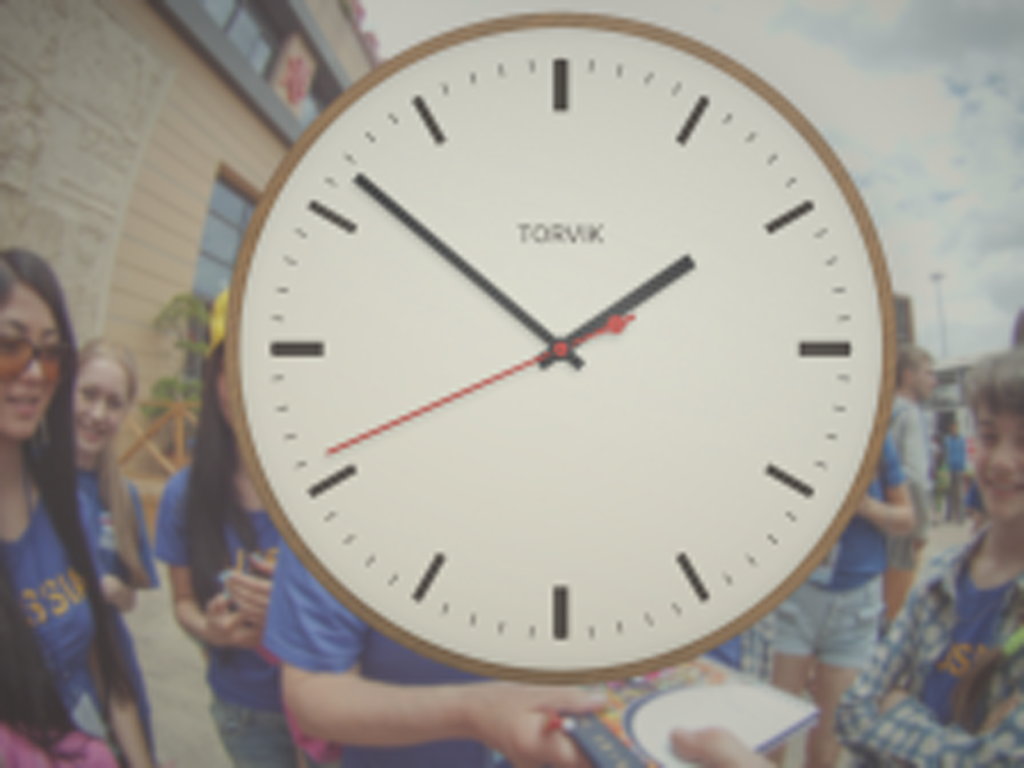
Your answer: 1 h 51 min 41 s
